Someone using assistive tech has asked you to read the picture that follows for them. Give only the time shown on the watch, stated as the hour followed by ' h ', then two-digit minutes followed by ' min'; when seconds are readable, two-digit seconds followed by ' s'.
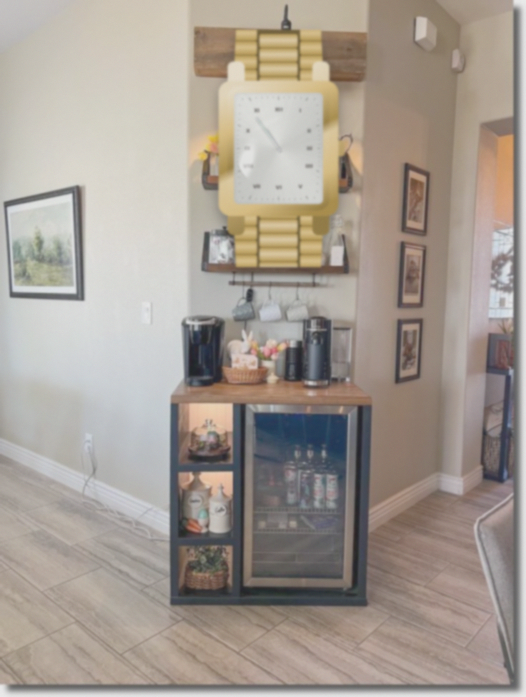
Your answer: 10 h 54 min
